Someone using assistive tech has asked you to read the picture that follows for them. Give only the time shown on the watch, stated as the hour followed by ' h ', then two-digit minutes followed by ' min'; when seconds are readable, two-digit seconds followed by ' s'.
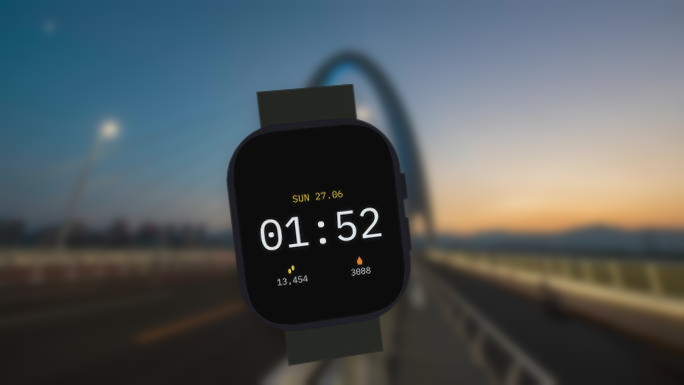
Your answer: 1 h 52 min
